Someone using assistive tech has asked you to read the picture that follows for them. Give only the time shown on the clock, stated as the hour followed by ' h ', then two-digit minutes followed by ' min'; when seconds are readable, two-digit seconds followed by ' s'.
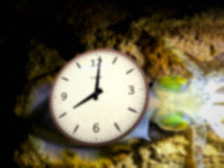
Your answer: 8 h 01 min
